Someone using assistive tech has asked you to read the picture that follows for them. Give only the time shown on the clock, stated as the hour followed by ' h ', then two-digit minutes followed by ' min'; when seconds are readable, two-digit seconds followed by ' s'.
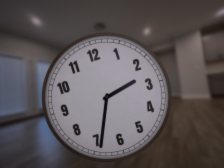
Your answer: 2 h 34 min
